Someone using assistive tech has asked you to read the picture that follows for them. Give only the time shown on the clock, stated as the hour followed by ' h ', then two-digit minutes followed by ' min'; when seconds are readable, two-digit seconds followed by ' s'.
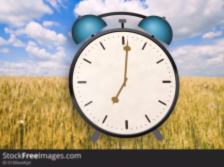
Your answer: 7 h 01 min
